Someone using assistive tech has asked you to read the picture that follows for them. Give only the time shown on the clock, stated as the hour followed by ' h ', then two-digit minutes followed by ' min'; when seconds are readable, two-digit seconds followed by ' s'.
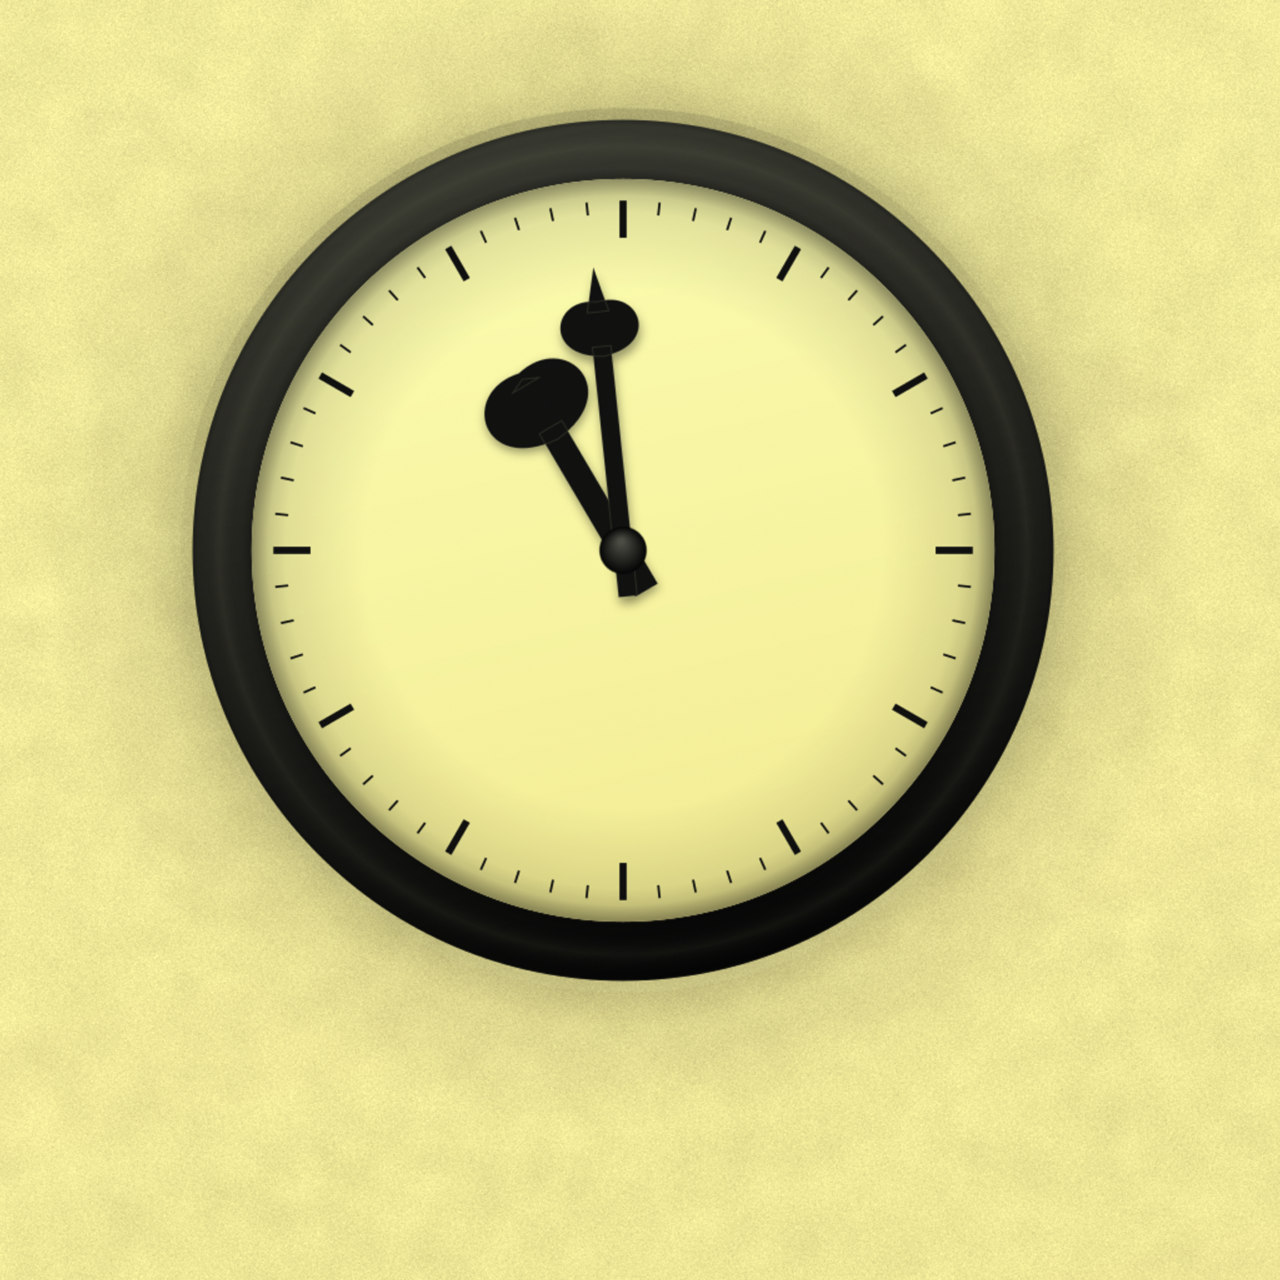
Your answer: 10 h 59 min
